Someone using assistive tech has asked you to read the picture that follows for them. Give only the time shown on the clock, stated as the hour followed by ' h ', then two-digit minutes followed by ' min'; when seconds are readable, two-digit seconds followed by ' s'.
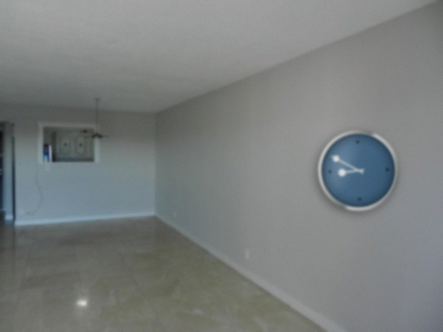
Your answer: 8 h 50 min
